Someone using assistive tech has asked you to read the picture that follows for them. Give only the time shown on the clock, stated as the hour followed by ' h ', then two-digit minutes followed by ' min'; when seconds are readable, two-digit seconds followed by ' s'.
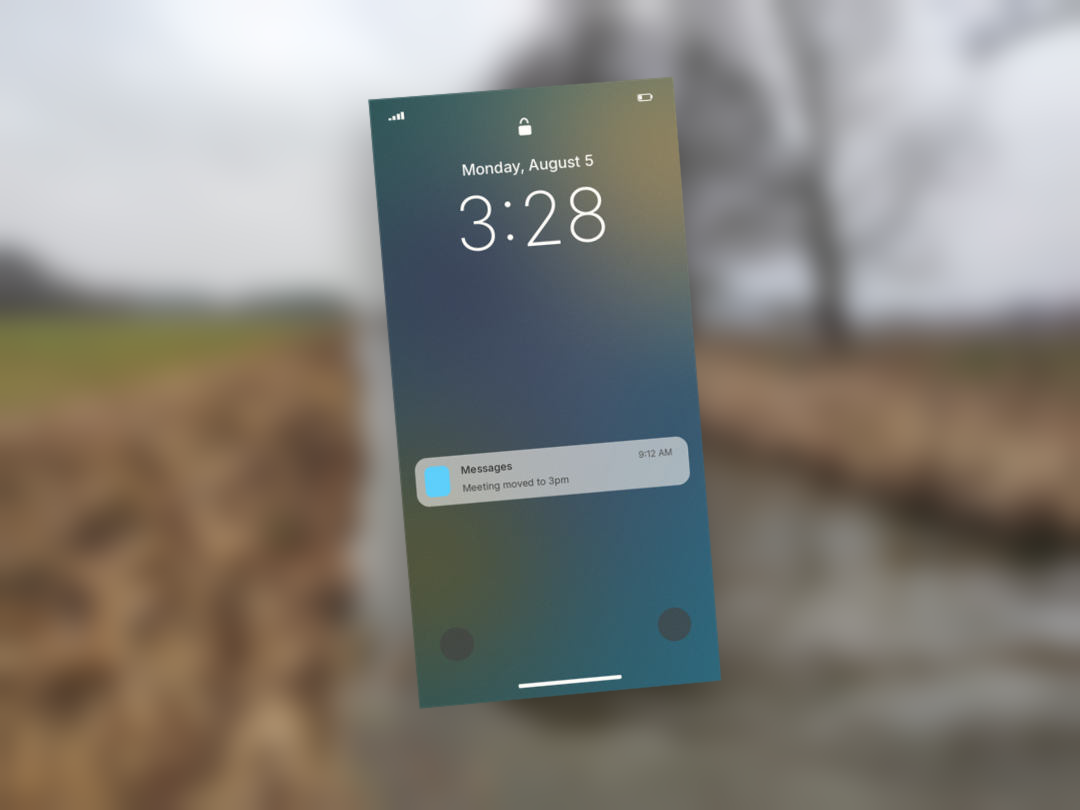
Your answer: 3 h 28 min
